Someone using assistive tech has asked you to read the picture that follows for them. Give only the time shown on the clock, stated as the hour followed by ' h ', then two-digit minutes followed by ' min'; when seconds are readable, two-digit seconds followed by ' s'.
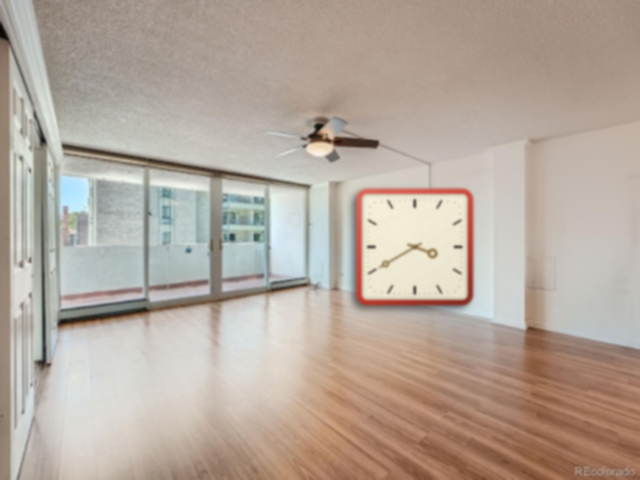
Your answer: 3 h 40 min
